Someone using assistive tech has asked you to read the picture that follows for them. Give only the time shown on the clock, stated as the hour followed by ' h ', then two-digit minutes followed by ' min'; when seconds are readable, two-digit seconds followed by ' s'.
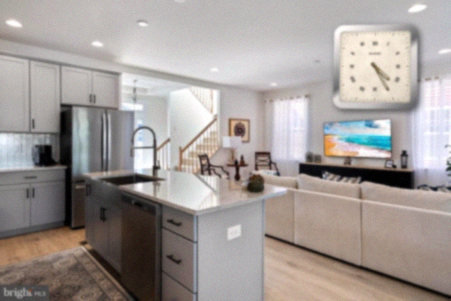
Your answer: 4 h 25 min
